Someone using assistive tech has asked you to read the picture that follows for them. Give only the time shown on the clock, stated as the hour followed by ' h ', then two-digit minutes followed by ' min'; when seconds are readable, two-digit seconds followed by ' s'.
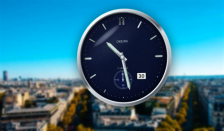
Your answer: 10 h 28 min
